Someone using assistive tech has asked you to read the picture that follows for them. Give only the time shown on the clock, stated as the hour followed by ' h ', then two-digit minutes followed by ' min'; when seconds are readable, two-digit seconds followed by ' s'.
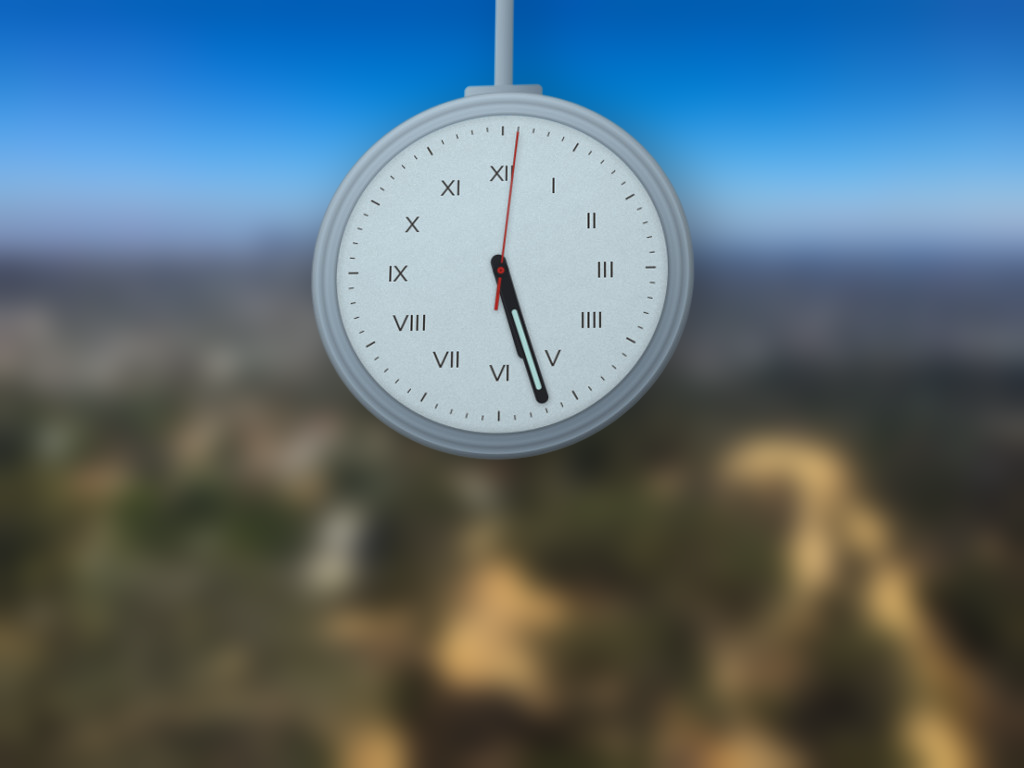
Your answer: 5 h 27 min 01 s
